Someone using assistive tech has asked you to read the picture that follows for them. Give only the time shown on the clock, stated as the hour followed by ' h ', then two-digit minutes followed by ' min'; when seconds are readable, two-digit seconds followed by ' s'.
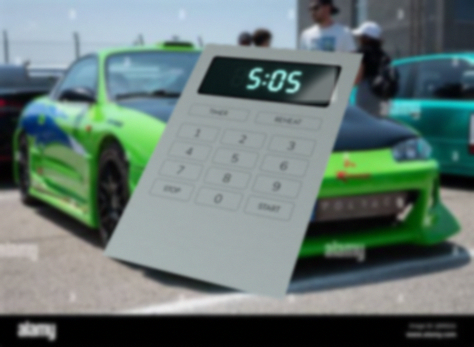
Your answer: 5 h 05 min
